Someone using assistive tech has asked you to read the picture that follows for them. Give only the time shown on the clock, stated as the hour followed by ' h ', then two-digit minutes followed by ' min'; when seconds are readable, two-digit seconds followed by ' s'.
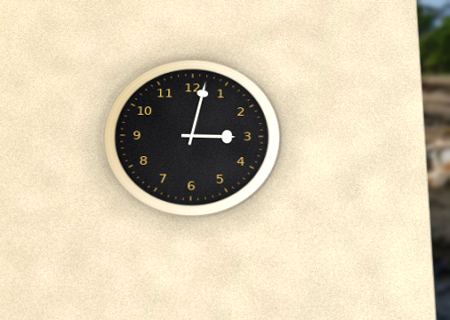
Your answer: 3 h 02 min
